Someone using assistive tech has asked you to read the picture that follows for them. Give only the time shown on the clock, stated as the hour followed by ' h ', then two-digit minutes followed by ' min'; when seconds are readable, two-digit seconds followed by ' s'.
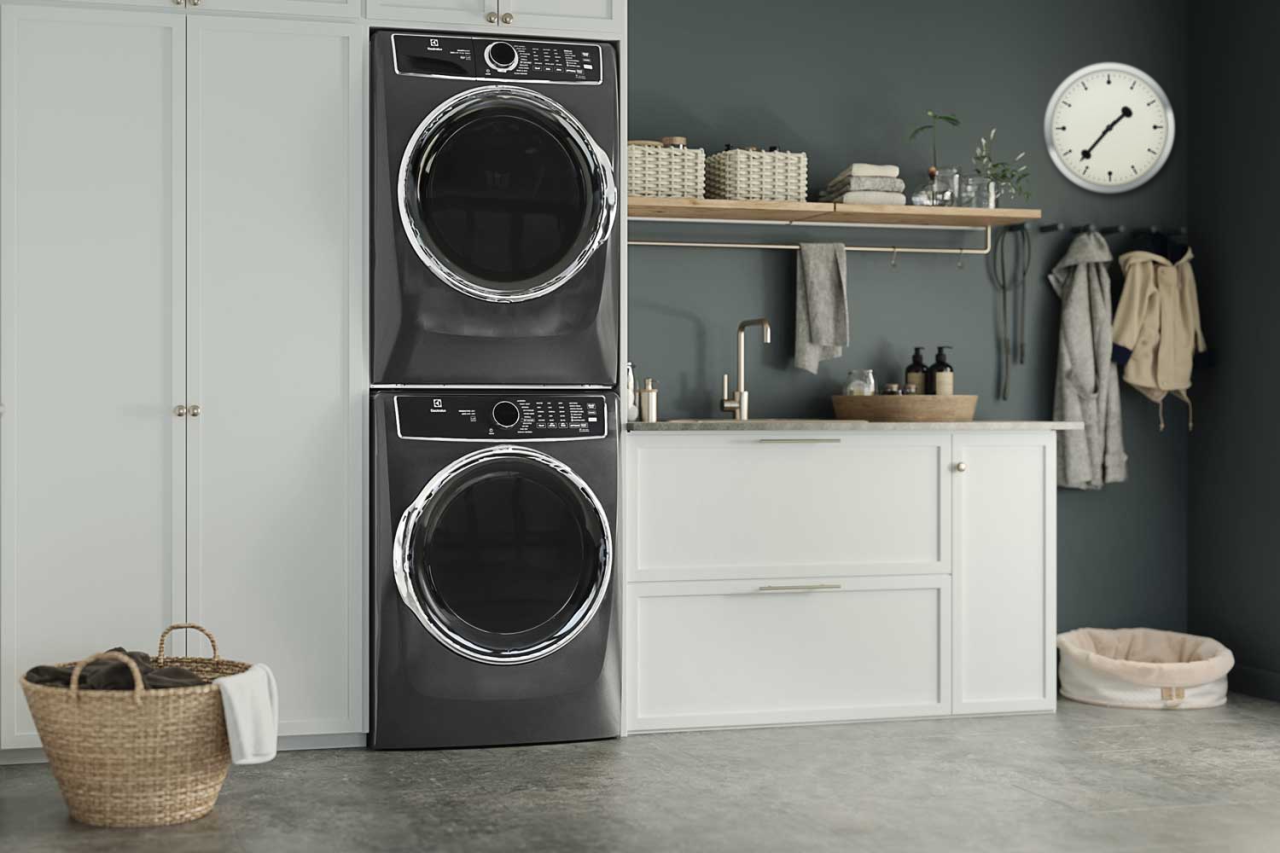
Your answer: 1 h 37 min
